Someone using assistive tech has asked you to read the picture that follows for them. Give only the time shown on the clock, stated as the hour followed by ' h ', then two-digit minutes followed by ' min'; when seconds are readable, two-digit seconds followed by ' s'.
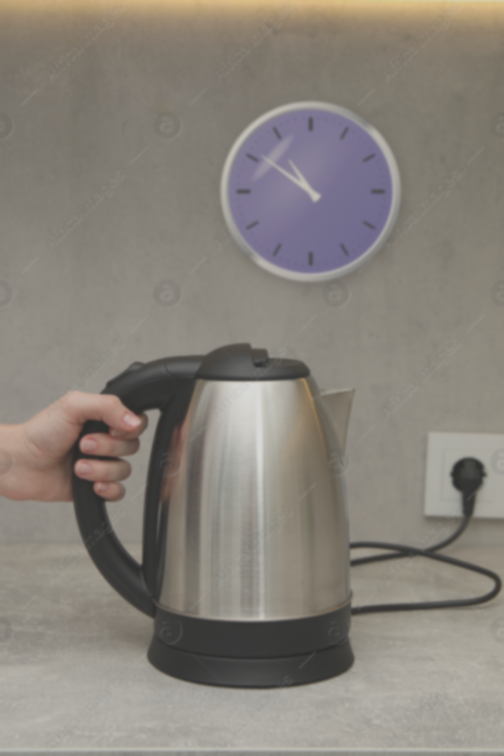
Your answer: 10 h 51 min
